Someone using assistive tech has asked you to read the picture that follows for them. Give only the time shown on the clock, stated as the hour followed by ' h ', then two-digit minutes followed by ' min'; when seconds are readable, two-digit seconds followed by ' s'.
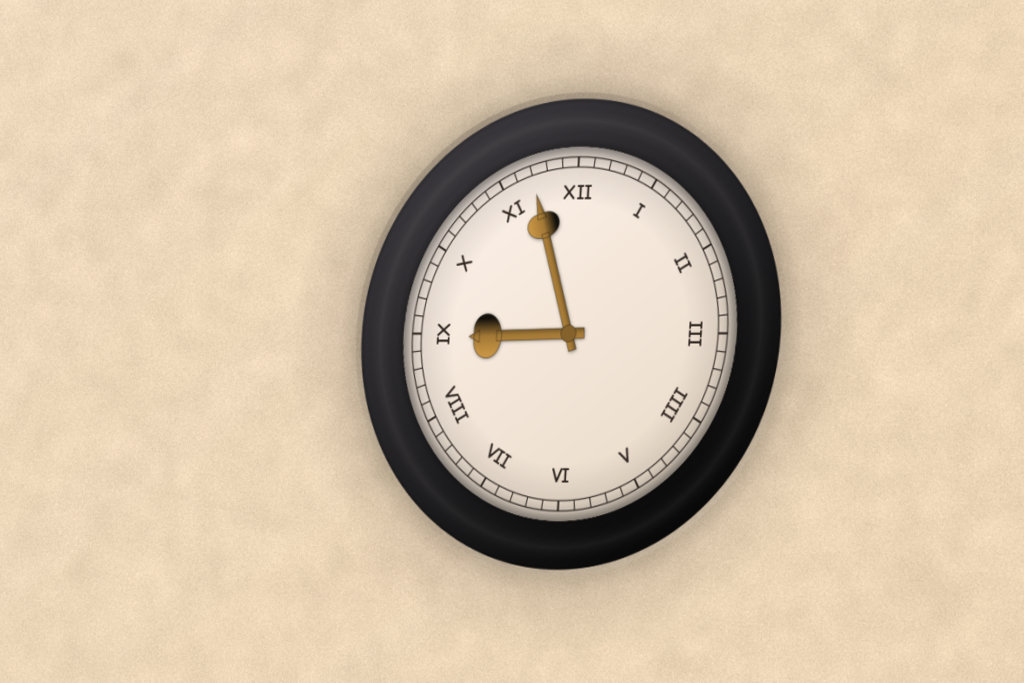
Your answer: 8 h 57 min
